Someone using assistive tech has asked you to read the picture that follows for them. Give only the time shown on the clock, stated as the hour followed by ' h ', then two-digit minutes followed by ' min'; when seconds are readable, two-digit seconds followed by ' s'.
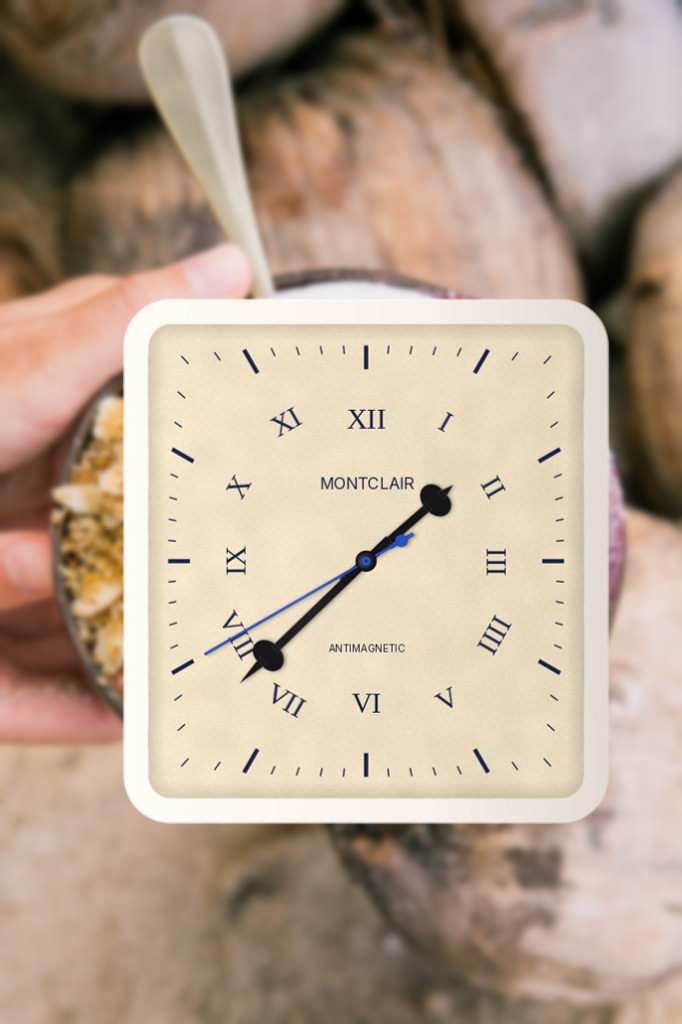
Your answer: 1 h 37 min 40 s
